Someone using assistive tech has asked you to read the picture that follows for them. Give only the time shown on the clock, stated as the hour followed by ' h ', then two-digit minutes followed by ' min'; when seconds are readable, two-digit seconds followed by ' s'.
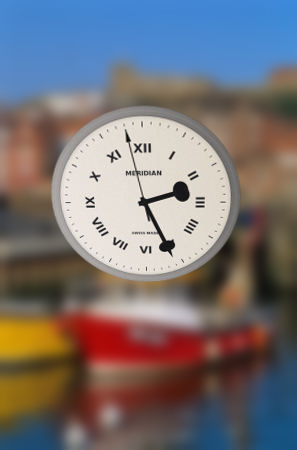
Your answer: 2 h 25 min 58 s
